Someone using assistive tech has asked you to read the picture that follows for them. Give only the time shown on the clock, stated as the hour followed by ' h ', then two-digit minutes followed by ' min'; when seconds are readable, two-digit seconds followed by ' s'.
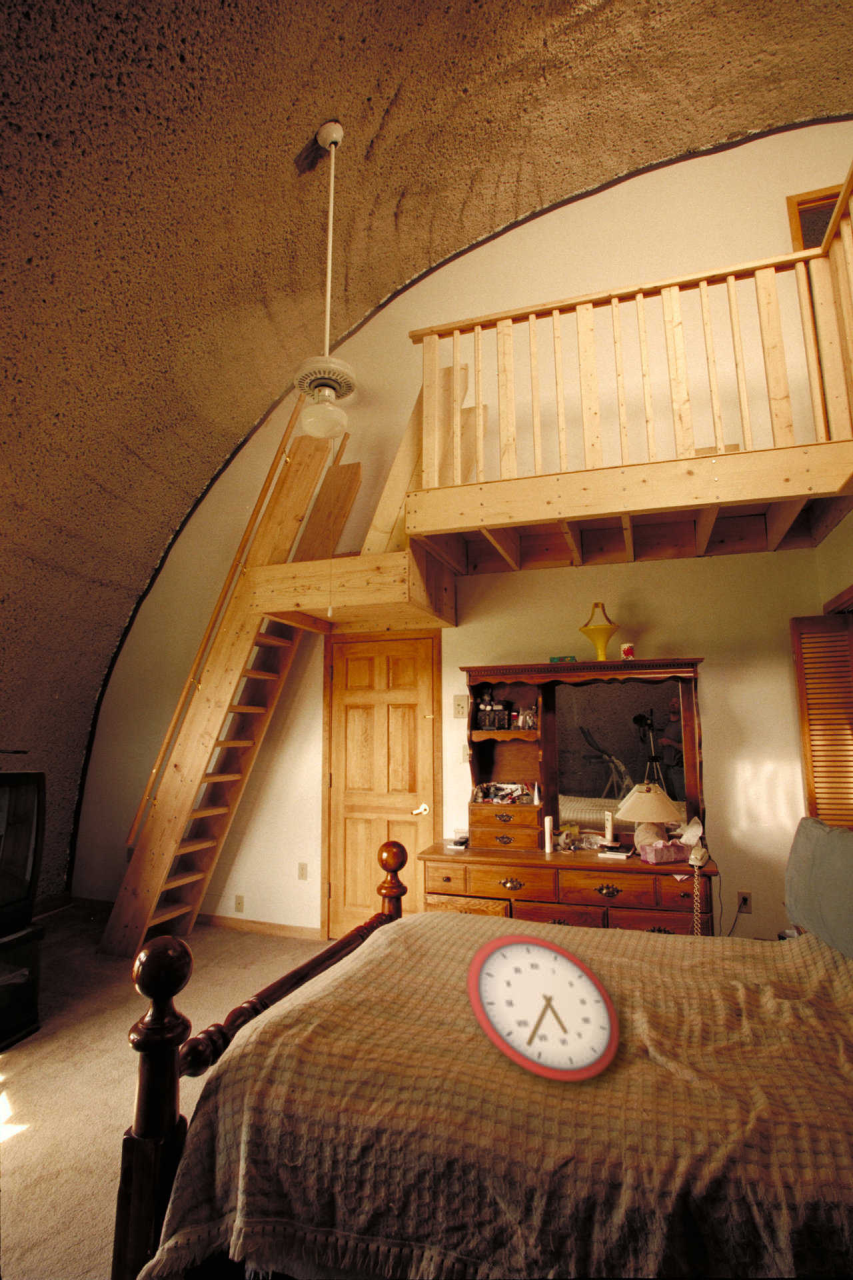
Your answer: 5 h 37 min
